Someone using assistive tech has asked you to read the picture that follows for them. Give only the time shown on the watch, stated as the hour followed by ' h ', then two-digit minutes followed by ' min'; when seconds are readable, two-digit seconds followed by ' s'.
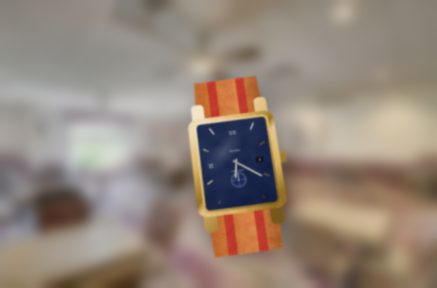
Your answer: 6 h 21 min
